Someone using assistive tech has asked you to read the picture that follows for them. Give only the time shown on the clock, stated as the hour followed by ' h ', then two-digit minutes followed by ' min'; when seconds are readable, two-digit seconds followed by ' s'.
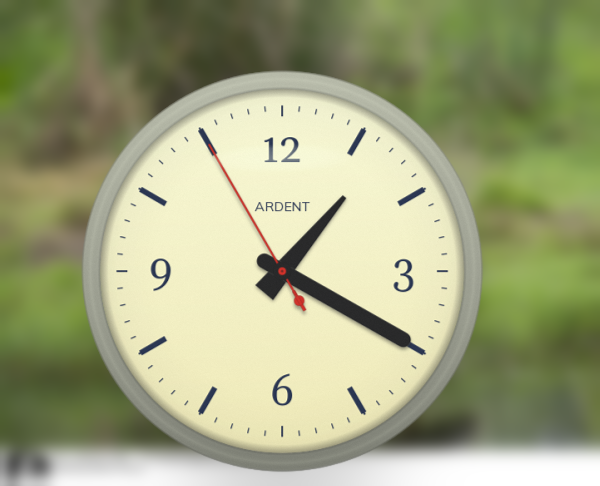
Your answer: 1 h 19 min 55 s
